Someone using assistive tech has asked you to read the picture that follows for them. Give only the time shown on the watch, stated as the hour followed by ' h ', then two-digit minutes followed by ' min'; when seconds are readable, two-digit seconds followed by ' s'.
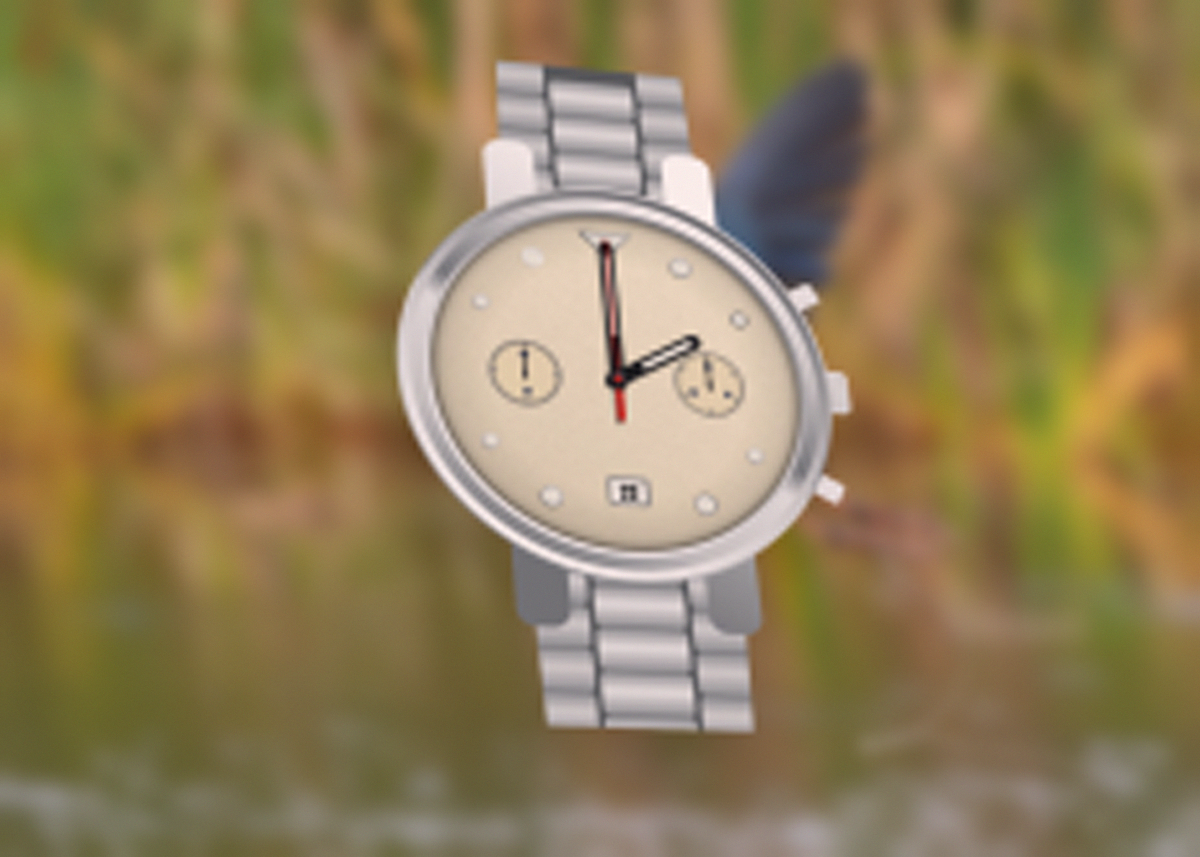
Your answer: 2 h 00 min
